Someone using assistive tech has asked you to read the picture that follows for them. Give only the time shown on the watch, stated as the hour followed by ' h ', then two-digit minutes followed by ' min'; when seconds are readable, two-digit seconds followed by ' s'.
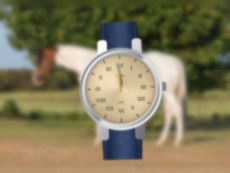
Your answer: 11 h 59 min
